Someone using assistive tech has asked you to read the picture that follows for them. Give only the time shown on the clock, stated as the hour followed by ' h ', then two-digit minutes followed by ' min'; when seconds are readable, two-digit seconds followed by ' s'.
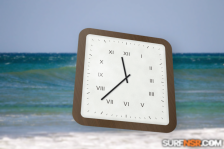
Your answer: 11 h 37 min
